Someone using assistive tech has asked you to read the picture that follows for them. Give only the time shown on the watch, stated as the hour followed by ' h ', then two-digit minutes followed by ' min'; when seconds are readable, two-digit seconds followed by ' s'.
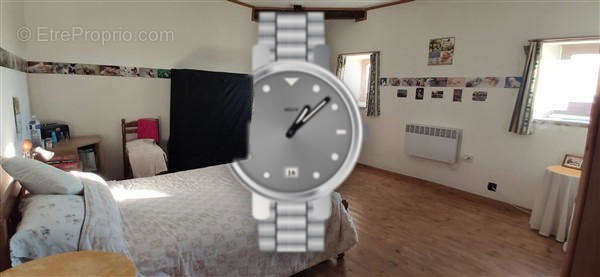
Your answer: 1 h 08 min
